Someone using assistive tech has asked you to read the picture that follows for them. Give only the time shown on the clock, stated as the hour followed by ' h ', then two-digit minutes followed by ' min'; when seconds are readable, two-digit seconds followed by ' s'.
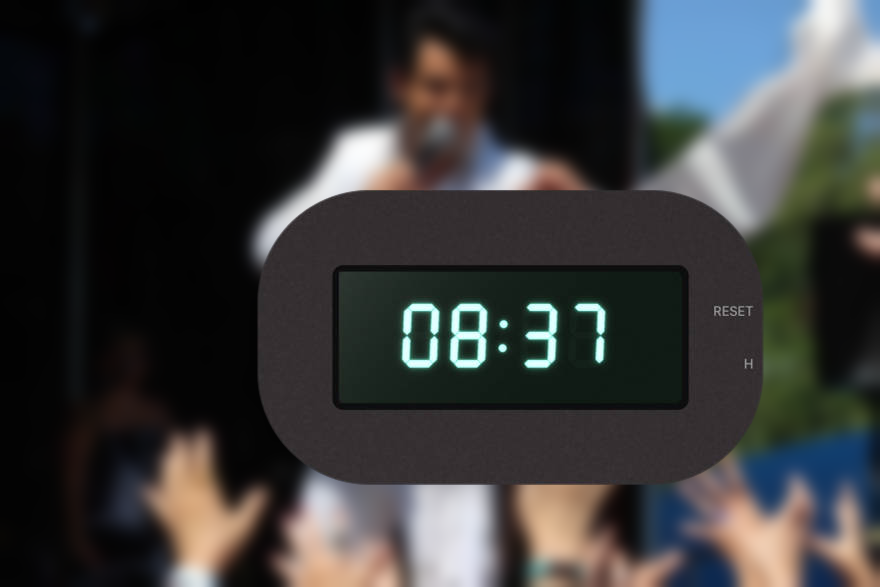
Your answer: 8 h 37 min
